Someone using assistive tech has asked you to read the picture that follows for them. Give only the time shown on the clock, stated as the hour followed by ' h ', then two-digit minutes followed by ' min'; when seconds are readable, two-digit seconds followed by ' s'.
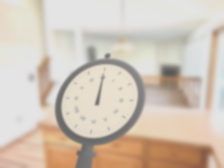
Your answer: 12 h 00 min
